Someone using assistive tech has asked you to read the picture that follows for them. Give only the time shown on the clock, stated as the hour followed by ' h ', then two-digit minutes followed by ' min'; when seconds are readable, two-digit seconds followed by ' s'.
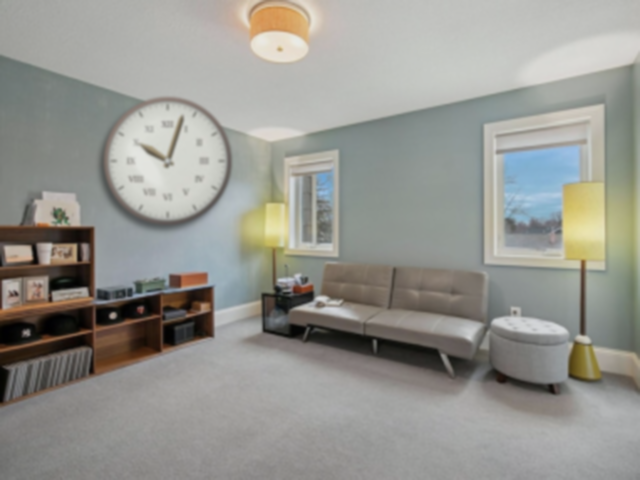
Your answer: 10 h 03 min
